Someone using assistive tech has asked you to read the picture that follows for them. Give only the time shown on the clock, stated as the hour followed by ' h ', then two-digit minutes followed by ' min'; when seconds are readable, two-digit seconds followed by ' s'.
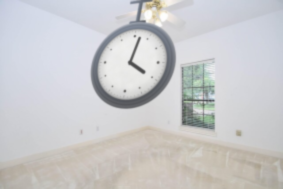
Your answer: 4 h 02 min
